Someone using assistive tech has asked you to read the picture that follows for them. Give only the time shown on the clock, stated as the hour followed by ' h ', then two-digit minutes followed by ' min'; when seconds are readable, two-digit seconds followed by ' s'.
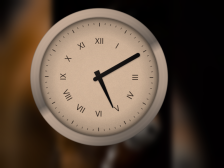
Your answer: 5 h 10 min
